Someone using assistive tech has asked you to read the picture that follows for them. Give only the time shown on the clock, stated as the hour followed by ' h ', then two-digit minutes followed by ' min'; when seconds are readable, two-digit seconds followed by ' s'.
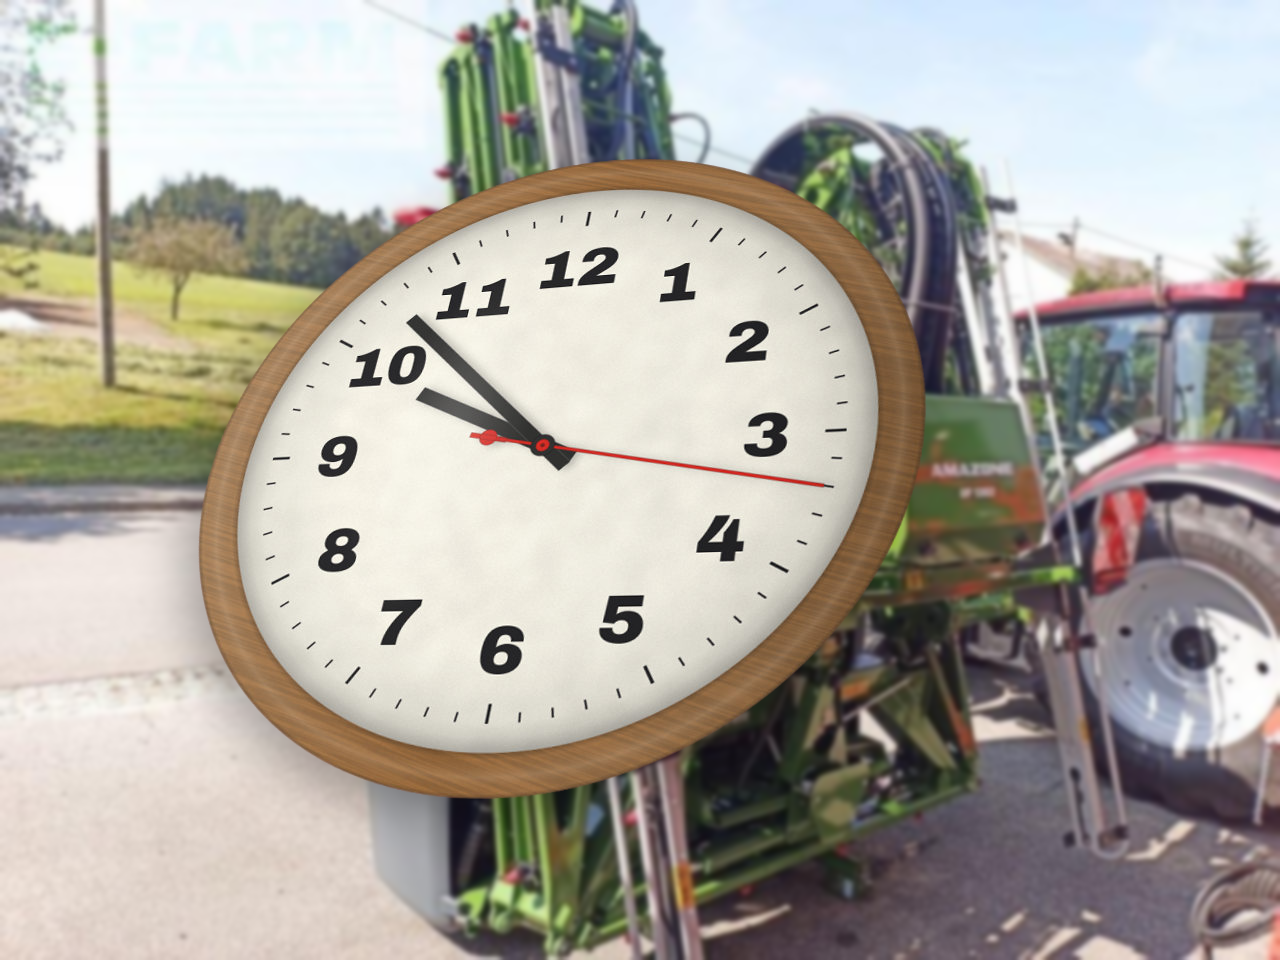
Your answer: 9 h 52 min 17 s
